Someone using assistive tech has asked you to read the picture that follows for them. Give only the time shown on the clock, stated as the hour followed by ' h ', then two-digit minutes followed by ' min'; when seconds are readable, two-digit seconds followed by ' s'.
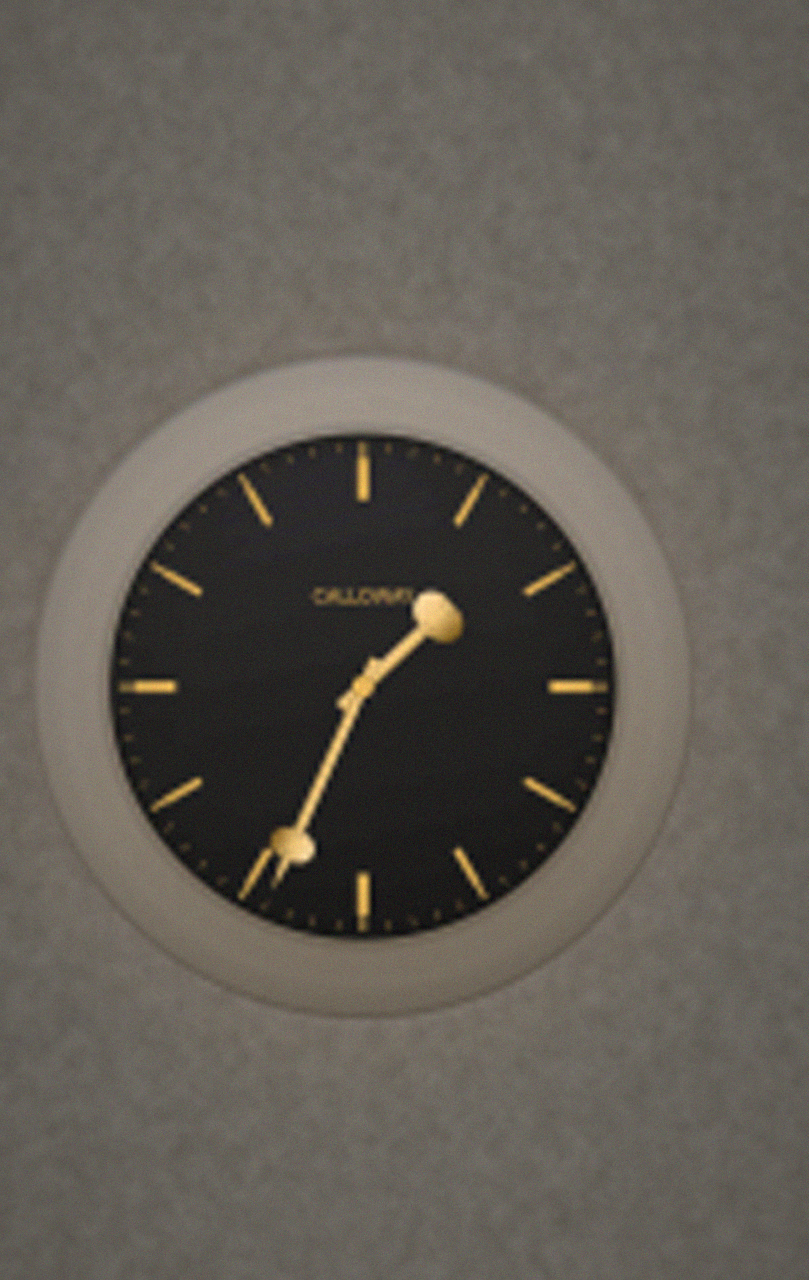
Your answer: 1 h 34 min
